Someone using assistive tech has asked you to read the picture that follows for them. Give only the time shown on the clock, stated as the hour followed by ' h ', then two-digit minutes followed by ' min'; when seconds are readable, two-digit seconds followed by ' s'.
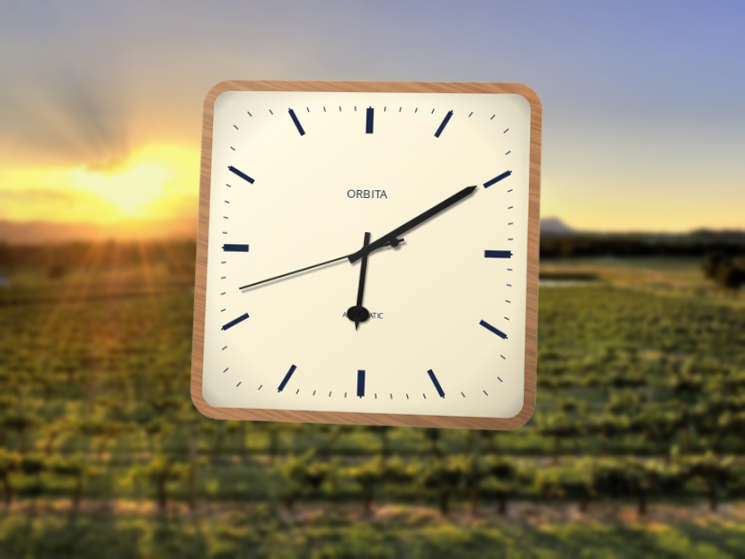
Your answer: 6 h 09 min 42 s
